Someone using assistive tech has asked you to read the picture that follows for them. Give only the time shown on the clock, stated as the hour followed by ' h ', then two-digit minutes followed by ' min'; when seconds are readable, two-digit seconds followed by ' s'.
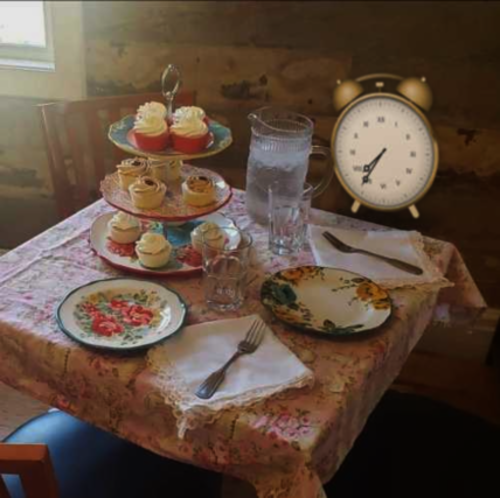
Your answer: 7 h 36 min
